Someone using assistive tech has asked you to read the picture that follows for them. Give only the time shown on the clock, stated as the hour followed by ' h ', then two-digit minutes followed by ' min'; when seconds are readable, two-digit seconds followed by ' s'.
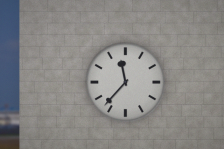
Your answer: 11 h 37 min
